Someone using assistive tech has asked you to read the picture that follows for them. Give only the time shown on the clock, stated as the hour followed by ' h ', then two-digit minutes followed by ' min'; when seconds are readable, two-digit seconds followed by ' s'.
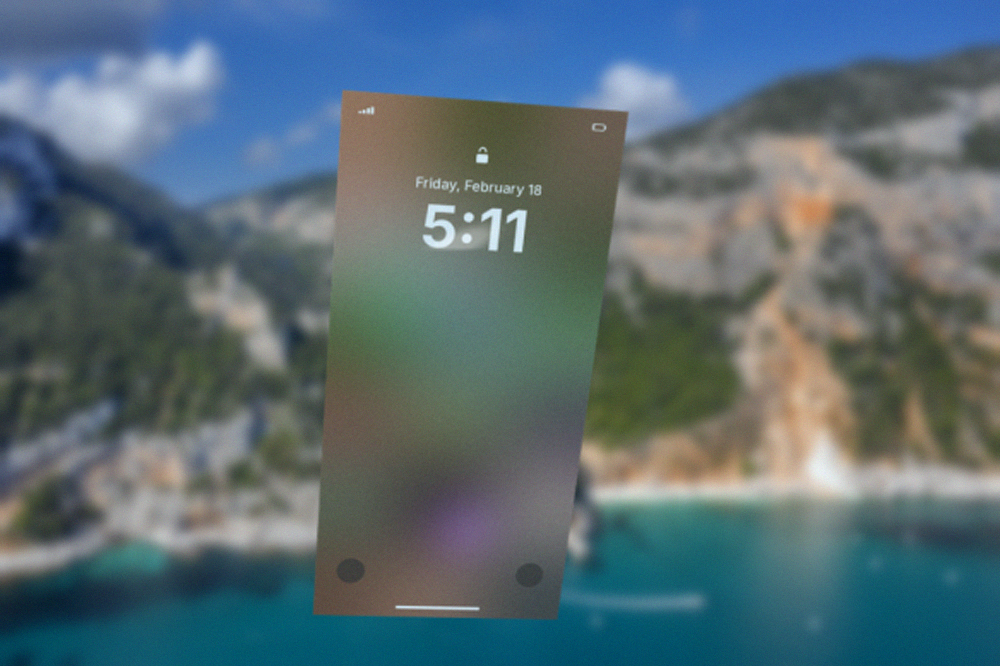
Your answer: 5 h 11 min
